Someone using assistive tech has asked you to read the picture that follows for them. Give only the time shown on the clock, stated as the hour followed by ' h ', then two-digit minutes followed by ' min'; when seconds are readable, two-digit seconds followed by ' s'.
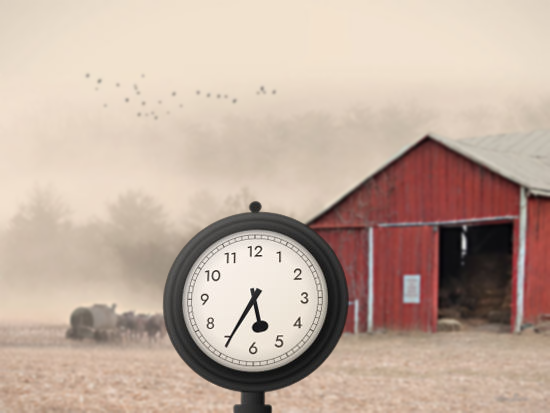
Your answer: 5 h 35 min
